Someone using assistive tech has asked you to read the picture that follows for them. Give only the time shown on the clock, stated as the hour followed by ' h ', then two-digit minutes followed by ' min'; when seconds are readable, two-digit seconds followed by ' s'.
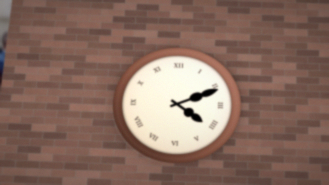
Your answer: 4 h 11 min
